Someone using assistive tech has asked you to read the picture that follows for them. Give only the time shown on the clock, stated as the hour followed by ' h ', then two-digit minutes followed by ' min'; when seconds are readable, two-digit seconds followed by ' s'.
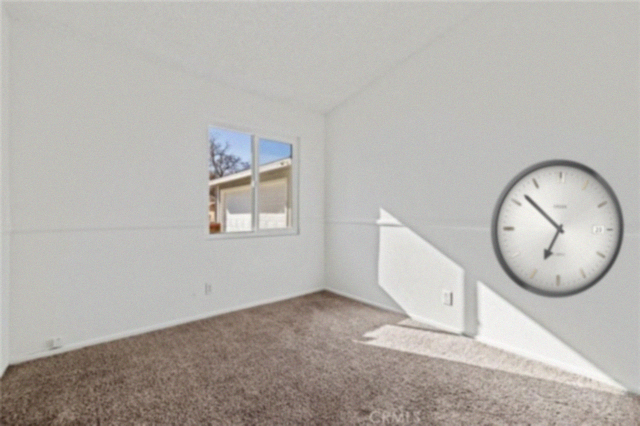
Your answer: 6 h 52 min
